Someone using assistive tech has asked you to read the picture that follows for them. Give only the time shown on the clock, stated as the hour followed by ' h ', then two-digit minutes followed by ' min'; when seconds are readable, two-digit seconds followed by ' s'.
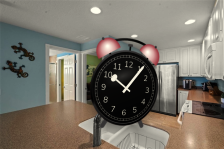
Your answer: 10 h 06 min
